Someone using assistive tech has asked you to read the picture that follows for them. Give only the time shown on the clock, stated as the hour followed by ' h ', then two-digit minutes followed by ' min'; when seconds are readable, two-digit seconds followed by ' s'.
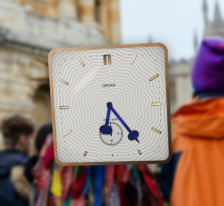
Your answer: 6 h 24 min
